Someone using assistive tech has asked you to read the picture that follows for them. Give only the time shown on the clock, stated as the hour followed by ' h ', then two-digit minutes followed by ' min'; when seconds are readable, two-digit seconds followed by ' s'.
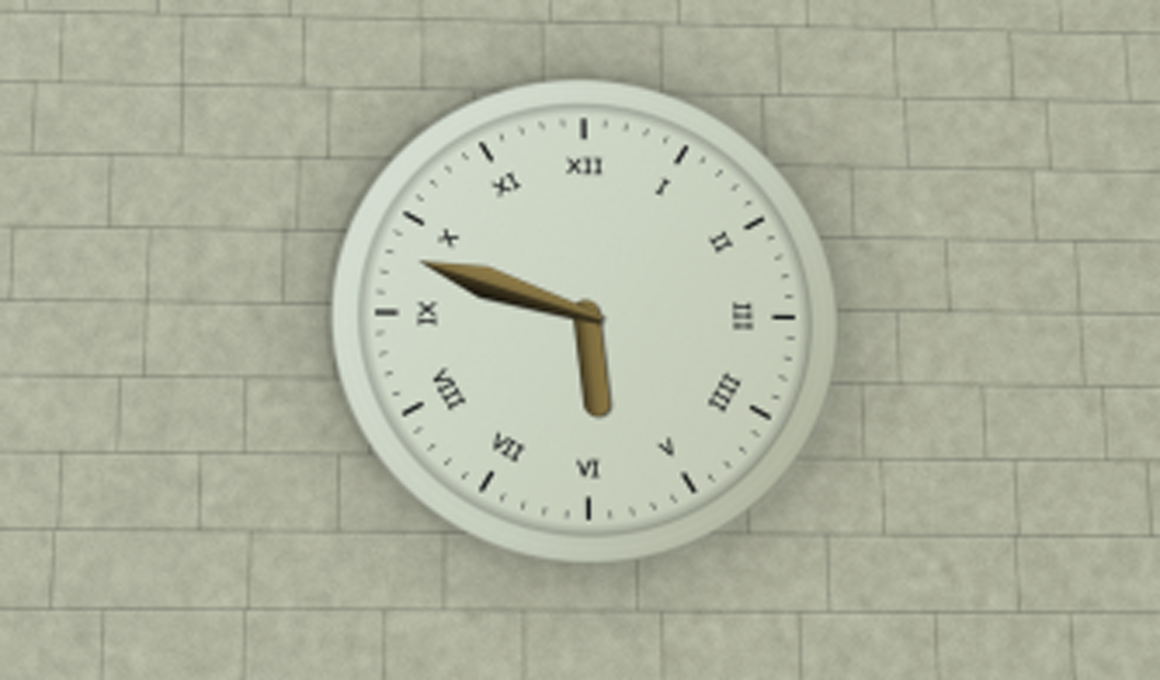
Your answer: 5 h 48 min
